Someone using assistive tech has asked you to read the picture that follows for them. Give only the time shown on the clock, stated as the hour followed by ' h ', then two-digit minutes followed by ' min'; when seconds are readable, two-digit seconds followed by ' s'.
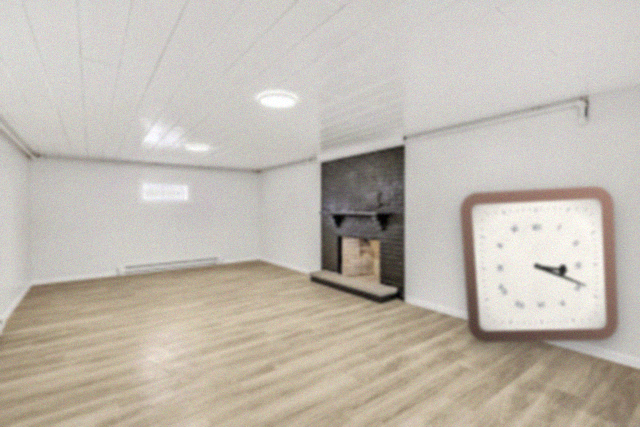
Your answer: 3 h 19 min
